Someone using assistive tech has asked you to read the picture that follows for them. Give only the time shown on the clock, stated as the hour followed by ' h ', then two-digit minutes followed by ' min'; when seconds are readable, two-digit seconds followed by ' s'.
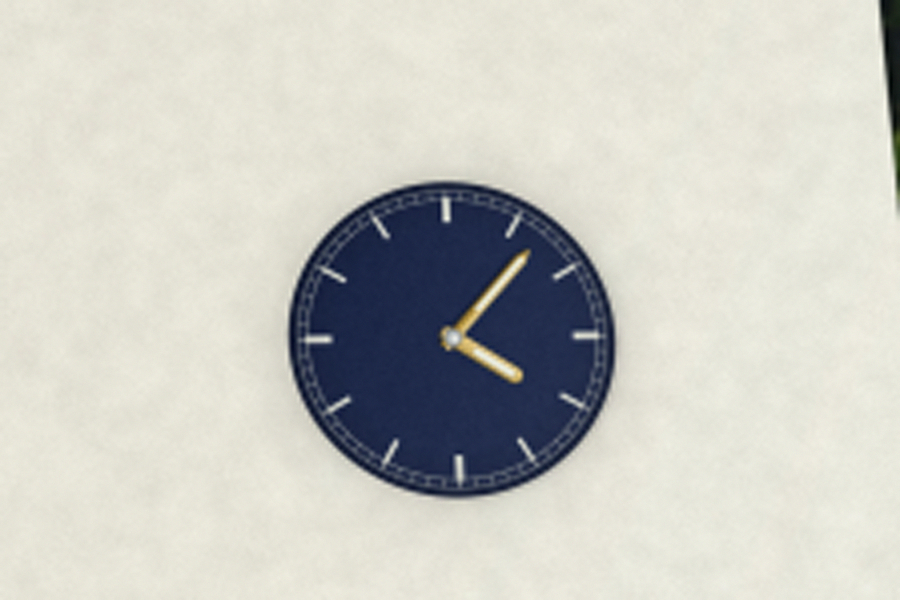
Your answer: 4 h 07 min
